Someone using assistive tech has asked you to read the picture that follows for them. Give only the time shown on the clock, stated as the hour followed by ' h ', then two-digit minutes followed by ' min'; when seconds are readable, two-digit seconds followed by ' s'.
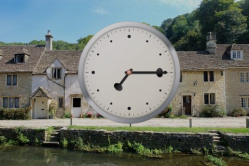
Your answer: 7 h 15 min
